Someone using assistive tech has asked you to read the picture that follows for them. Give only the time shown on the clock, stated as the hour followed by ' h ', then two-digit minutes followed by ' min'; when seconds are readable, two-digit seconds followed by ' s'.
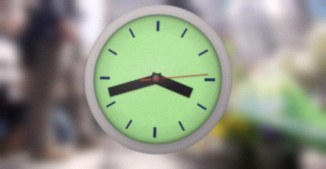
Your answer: 3 h 42 min 14 s
